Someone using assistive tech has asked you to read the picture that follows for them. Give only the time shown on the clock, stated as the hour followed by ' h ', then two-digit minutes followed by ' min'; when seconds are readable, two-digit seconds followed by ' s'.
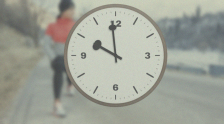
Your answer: 9 h 59 min
